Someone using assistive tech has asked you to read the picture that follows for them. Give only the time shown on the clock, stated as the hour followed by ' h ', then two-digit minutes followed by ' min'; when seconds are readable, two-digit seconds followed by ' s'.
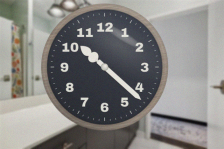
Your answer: 10 h 22 min
